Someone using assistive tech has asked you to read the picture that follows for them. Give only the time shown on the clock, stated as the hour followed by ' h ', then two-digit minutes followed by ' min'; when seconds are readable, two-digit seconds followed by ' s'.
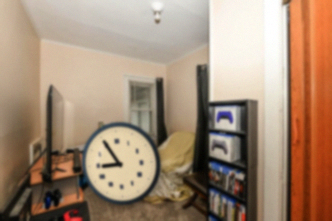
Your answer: 8 h 55 min
